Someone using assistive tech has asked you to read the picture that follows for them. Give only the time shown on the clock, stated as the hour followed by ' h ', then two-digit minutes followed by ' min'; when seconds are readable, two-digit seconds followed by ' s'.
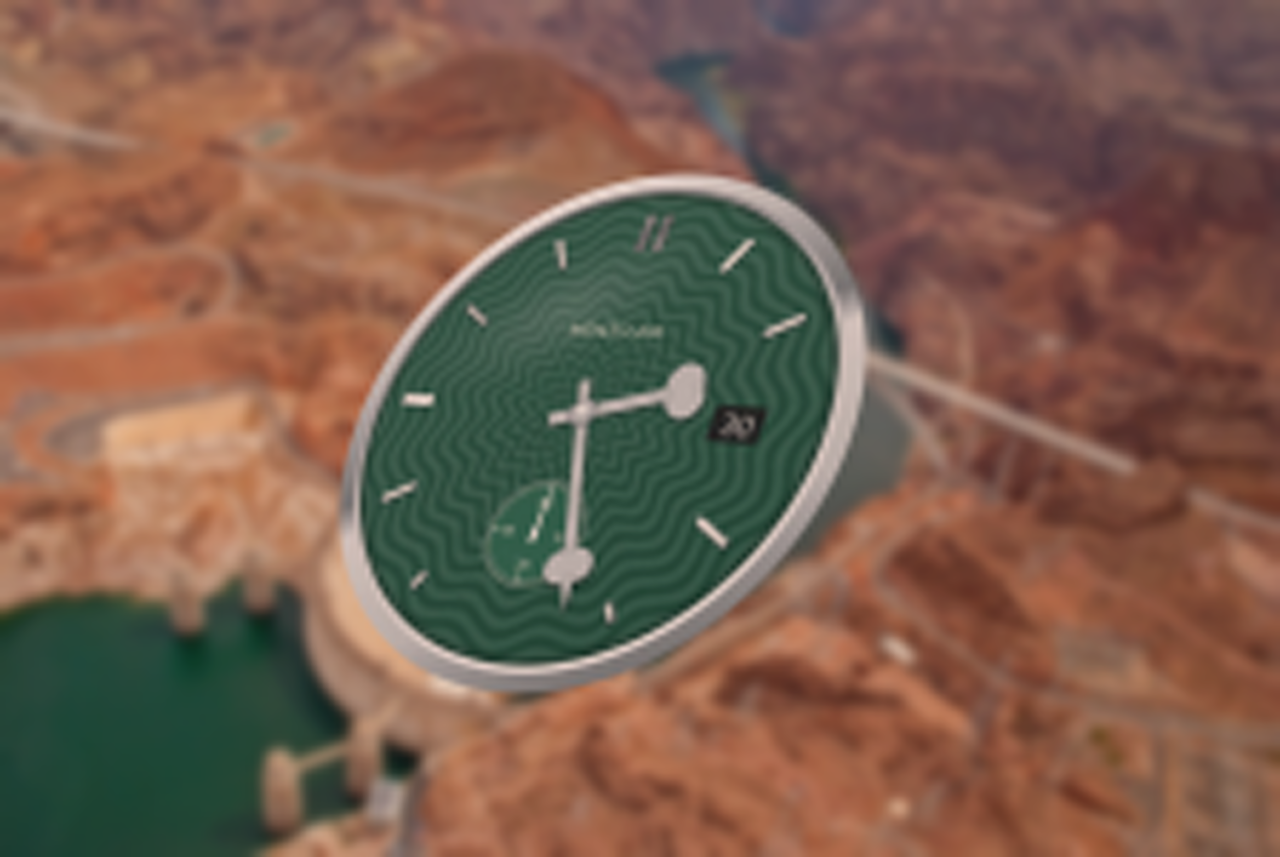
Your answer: 2 h 27 min
